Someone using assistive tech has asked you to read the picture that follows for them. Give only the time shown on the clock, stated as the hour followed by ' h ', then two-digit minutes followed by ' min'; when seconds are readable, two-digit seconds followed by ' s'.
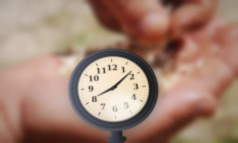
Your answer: 8 h 08 min
